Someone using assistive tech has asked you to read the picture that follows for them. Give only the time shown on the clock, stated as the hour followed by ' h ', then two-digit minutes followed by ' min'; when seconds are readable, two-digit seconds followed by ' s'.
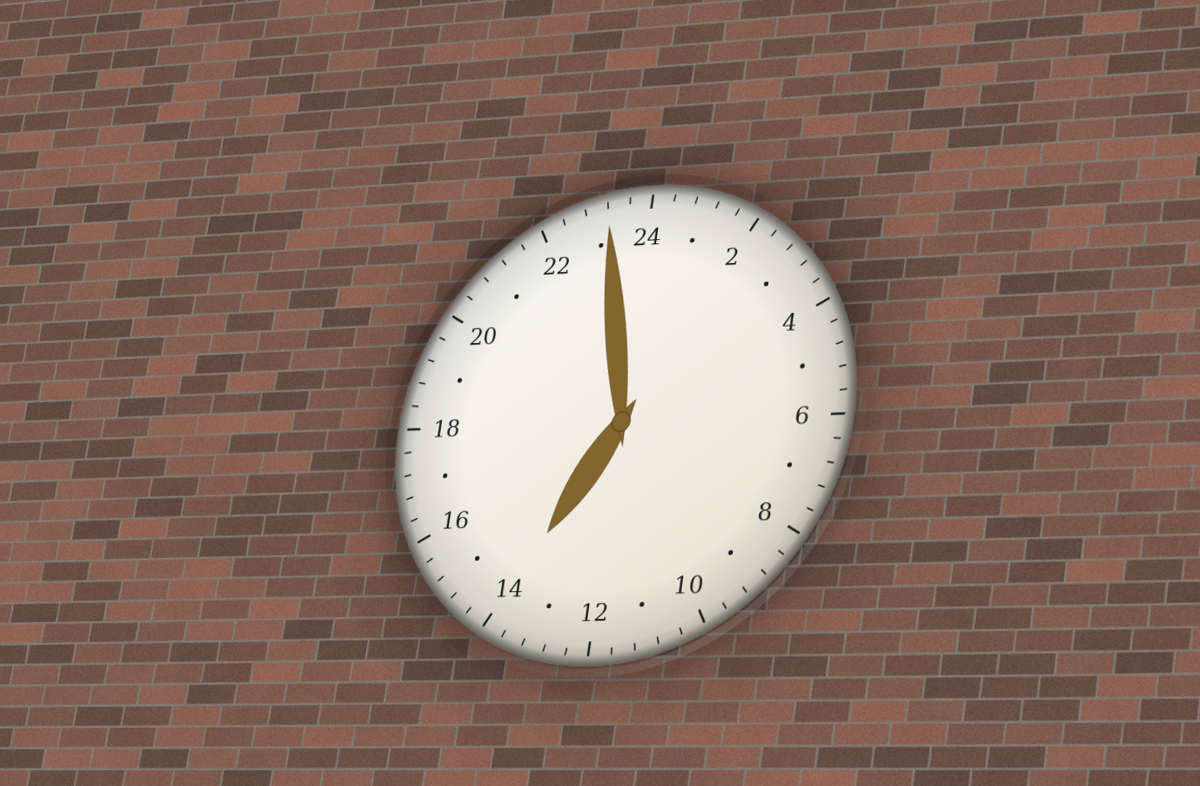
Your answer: 13 h 58 min
